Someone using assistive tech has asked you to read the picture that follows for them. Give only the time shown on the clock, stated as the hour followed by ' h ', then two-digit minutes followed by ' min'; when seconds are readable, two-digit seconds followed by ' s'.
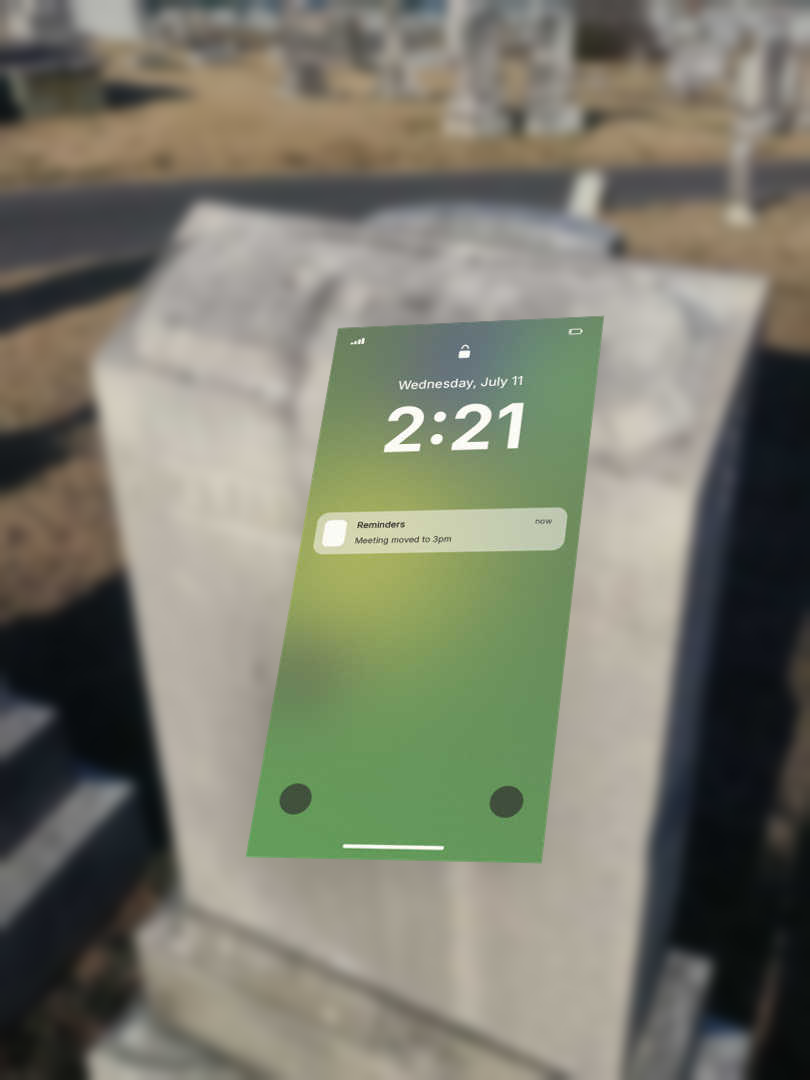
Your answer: 2 h 21 min
